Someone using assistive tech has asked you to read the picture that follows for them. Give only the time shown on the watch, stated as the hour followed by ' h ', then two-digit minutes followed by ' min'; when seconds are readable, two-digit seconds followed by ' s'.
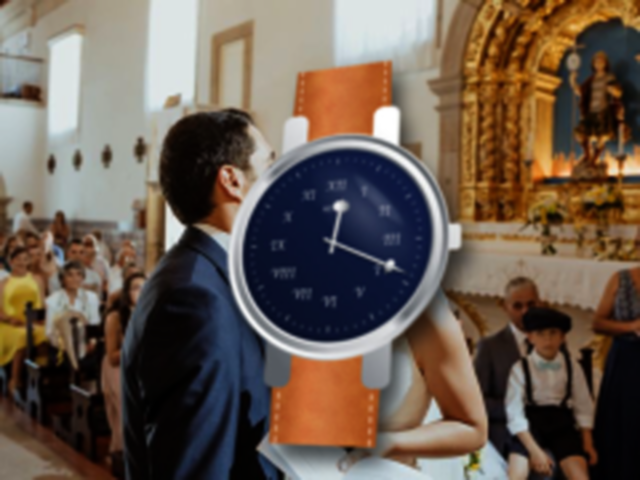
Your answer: 12 h 19 min
